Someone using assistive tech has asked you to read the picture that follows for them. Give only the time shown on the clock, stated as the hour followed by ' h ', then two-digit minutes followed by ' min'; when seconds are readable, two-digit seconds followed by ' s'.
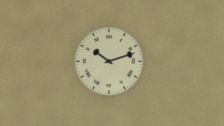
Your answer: 10 h 12 min
